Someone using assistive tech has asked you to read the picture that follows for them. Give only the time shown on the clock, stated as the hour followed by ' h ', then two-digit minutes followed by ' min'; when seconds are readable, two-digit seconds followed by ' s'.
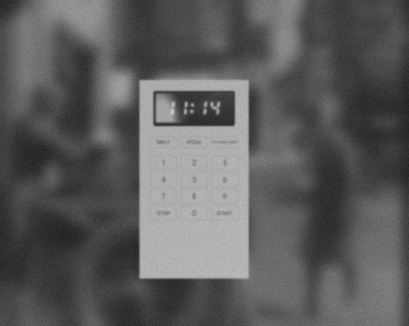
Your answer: 11 h 14 min
